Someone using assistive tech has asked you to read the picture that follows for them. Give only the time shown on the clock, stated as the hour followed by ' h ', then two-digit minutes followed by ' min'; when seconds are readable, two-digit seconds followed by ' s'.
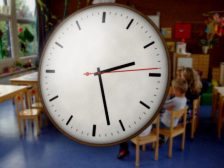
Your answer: 2 h 27 min 14 s
